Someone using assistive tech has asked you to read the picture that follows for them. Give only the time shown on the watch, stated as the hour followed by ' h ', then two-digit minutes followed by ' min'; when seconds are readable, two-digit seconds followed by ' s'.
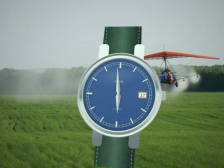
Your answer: 5 h 59 min
